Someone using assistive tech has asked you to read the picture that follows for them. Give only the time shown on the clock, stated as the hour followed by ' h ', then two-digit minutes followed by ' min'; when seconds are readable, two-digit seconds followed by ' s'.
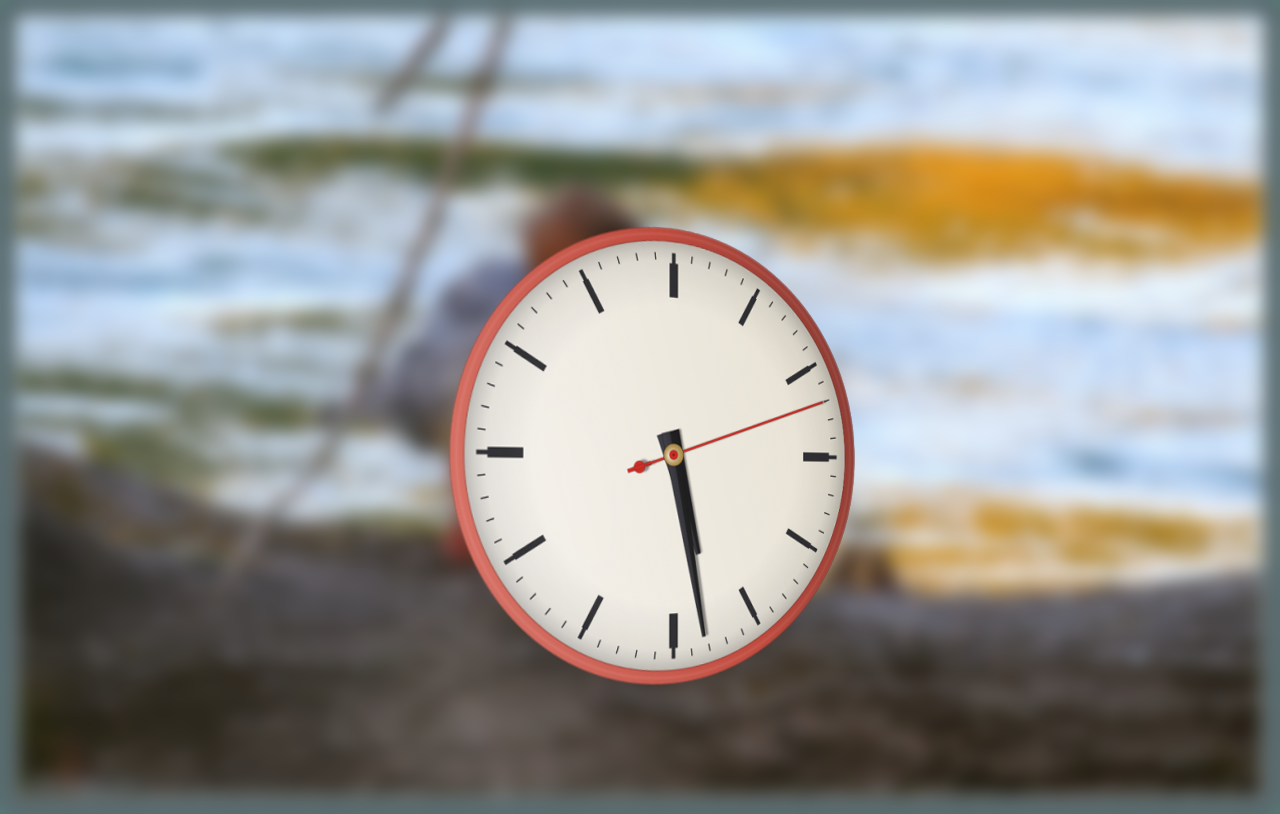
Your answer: 5 h 28 min 12 s
